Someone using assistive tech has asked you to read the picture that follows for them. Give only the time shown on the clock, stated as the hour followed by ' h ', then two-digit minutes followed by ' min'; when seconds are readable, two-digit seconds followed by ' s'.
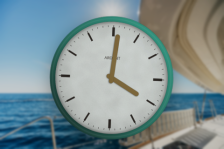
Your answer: 4 h 01 min
